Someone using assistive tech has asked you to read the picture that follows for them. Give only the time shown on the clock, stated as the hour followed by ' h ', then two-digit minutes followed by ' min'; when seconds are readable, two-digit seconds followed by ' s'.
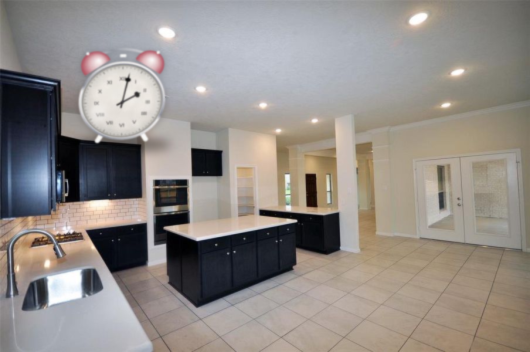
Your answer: 2 h 02 min
